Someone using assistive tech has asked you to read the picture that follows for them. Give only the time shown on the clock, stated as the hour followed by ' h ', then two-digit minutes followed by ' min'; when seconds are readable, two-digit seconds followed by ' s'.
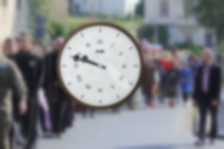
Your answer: 9 h 48 min
